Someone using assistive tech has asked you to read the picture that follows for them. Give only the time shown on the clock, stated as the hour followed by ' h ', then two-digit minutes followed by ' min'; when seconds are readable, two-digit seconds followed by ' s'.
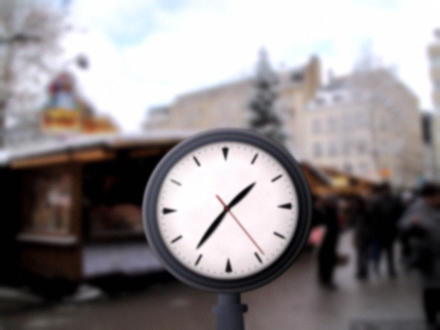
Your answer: 1 h 36 min 24 s
